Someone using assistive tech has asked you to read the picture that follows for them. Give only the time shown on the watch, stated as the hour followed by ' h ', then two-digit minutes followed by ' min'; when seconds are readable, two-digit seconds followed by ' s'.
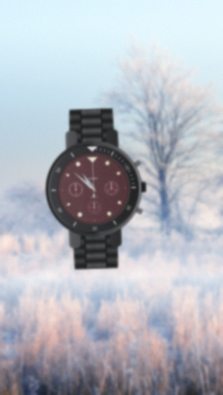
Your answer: 10 h 52 min
